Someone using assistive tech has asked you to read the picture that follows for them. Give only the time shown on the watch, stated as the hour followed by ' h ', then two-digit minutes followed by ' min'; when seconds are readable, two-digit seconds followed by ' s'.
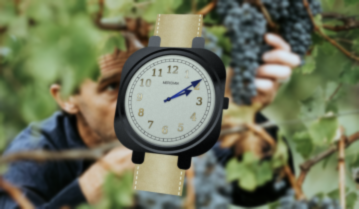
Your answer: 2 h 09 min
